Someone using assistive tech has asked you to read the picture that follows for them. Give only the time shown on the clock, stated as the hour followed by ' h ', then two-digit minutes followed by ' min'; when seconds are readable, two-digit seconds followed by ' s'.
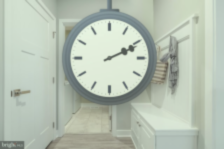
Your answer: 2 h 11 min
